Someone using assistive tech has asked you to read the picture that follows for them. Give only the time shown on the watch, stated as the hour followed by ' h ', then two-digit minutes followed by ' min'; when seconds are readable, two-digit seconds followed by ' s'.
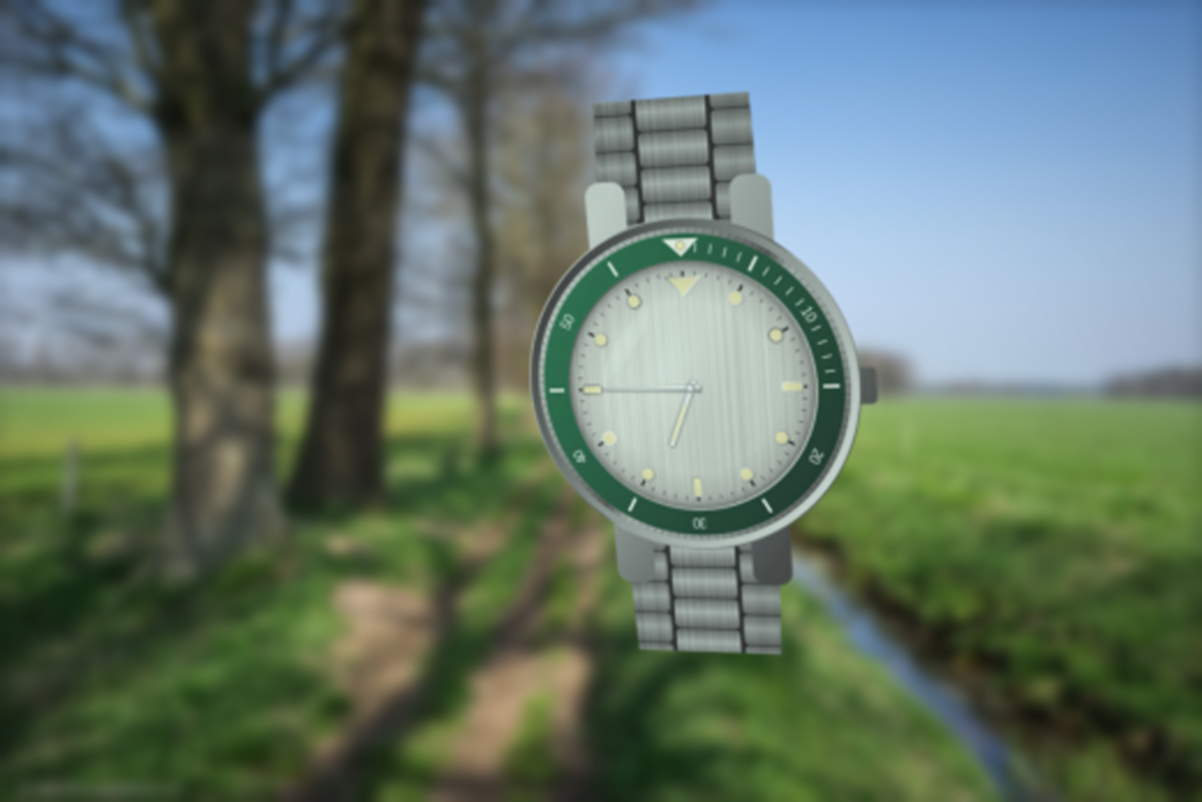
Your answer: 6 h 45 min
